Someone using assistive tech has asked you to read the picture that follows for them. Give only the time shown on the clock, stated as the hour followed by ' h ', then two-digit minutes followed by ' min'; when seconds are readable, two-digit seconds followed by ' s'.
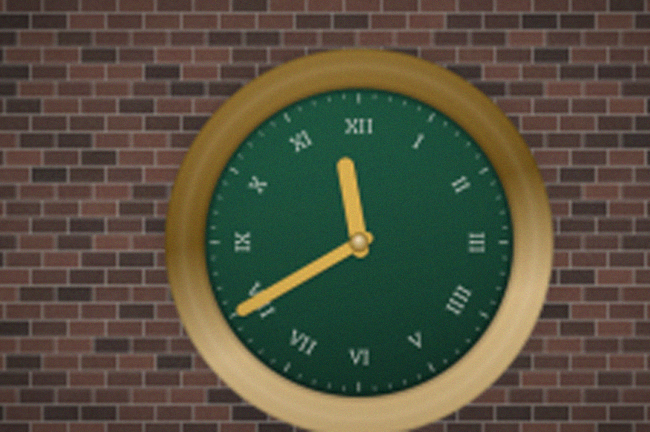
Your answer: 11 h 40 min
